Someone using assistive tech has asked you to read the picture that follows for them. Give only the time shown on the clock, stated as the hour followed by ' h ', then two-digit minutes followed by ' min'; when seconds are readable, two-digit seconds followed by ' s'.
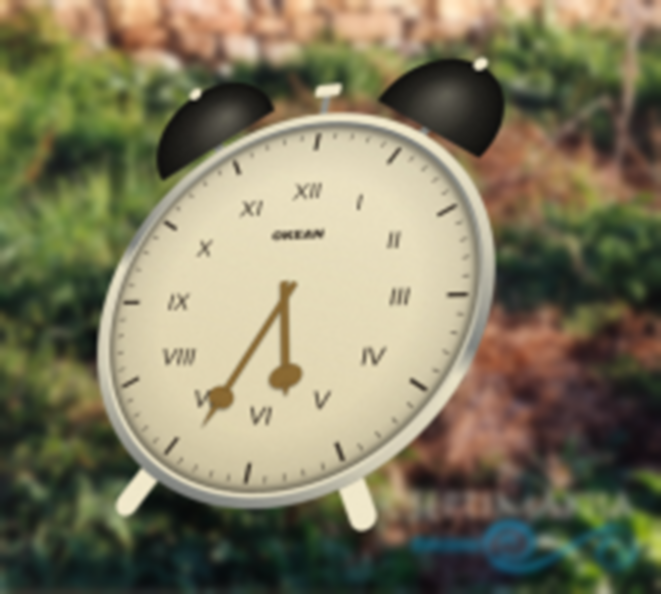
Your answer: 5 h 34 min
